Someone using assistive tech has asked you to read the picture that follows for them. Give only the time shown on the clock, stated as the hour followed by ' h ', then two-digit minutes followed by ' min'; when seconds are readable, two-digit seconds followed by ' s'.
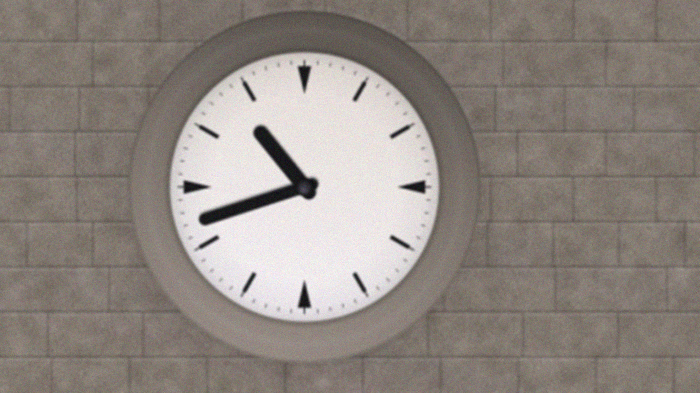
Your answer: 10 h 42 min
